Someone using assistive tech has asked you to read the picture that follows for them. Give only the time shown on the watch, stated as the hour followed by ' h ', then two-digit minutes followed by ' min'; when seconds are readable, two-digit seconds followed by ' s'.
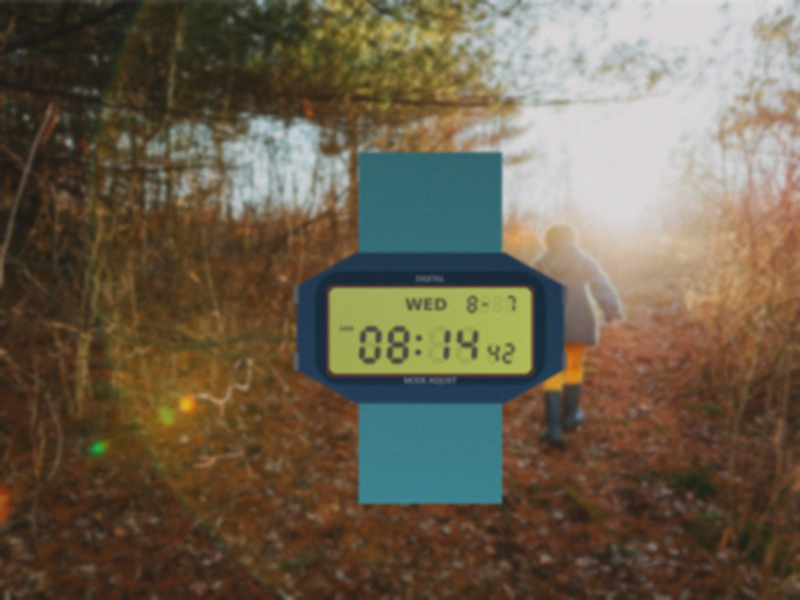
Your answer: 8 h 14 min 42 s
